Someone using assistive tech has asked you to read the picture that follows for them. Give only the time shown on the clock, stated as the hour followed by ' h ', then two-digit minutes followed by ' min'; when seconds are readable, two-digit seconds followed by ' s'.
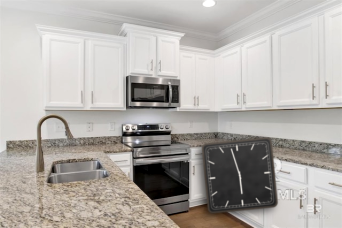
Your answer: 5 h 58 min
